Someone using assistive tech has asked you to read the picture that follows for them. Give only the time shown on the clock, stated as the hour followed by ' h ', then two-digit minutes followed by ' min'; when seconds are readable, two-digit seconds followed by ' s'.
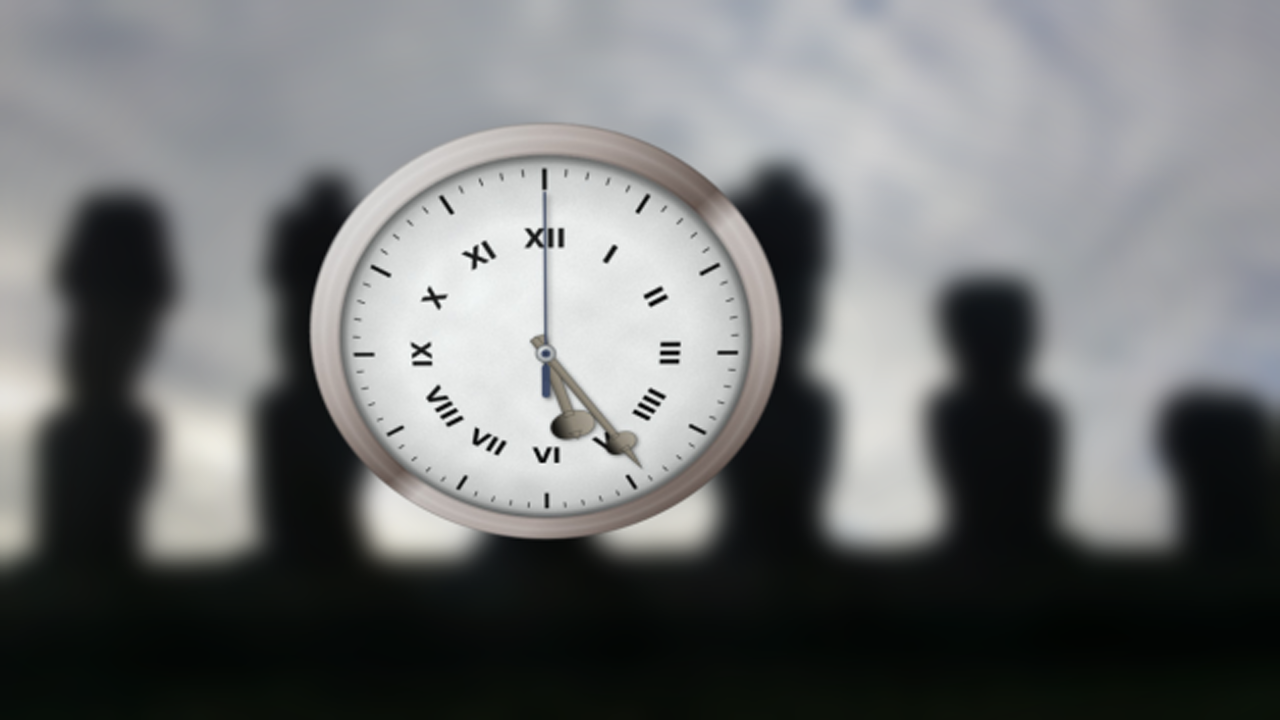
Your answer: 5 h 24 min 00 s
